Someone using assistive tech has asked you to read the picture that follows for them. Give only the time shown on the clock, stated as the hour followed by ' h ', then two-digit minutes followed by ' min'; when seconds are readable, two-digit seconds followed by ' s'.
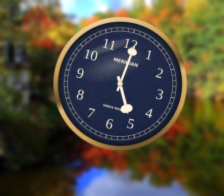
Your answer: 5 h 01 min
